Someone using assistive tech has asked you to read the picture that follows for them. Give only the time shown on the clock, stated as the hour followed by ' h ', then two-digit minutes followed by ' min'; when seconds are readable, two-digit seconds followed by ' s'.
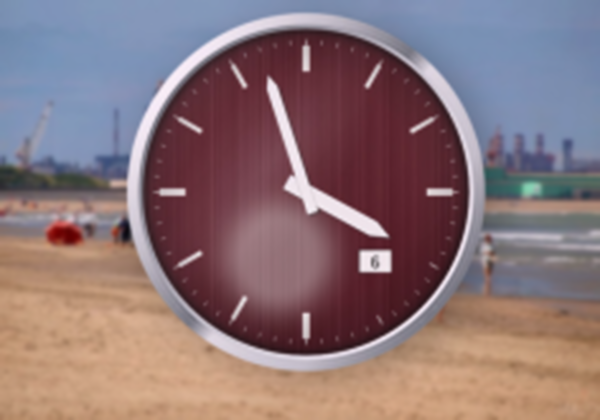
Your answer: 3 h 57 min
